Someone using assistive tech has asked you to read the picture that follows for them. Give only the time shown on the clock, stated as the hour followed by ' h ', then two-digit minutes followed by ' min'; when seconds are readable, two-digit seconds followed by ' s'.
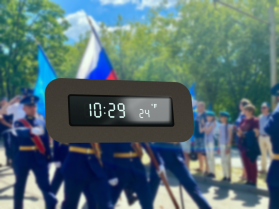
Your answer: 10 h 29 min
